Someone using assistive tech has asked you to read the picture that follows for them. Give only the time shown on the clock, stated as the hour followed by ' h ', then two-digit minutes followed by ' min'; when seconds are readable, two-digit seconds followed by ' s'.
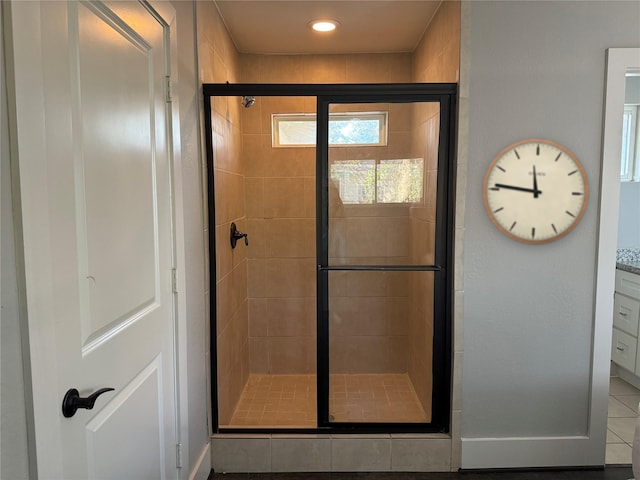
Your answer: 11 h 46 min
